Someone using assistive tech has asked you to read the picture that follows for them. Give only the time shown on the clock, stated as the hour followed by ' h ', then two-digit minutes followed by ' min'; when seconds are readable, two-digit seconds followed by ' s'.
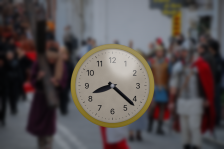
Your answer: 8 h 22 min
